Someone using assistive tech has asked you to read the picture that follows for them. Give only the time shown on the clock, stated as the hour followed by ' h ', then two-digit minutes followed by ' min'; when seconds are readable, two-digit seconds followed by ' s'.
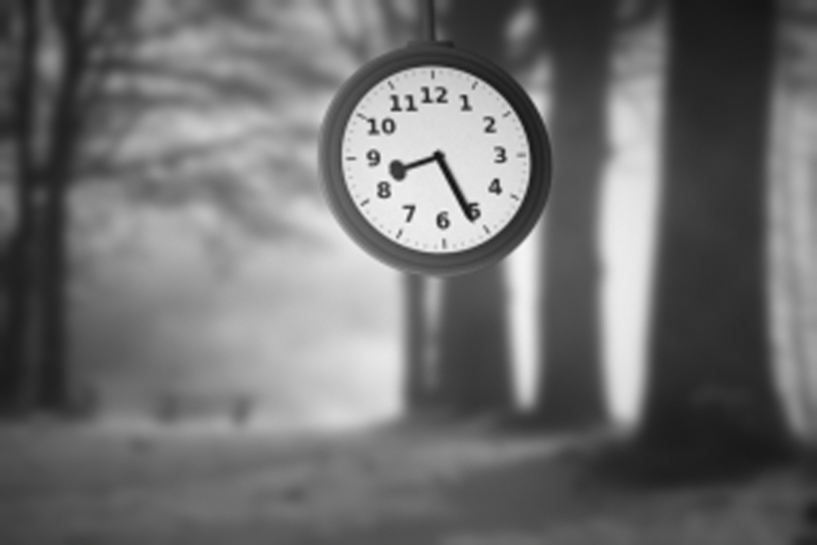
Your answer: 8 h 26 min
